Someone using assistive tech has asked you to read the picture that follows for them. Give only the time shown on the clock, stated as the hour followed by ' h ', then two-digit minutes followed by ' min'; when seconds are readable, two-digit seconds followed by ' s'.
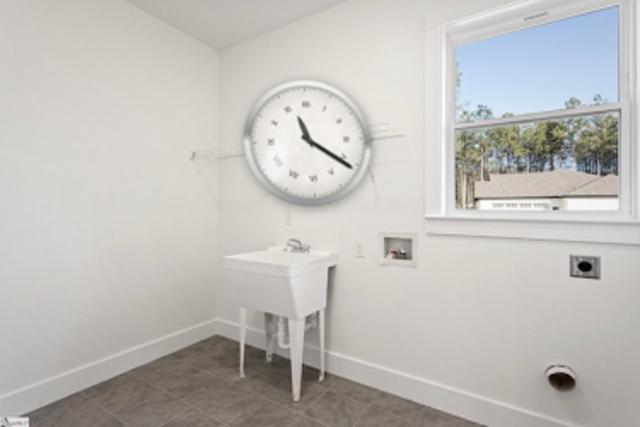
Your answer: 11 h 21 min
